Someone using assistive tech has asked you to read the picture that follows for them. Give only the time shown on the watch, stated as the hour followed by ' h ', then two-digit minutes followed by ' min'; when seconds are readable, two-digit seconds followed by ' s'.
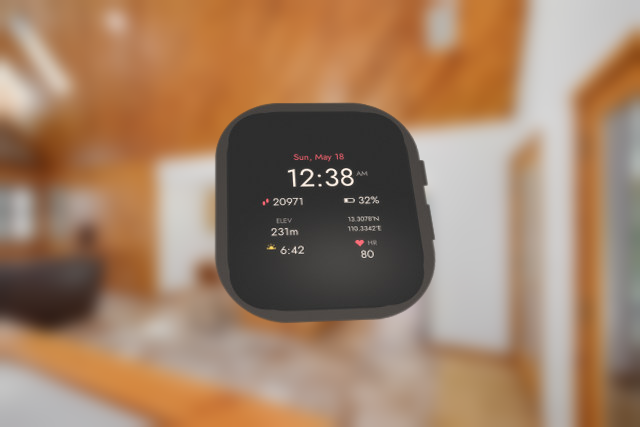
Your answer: 12 h 38 min
